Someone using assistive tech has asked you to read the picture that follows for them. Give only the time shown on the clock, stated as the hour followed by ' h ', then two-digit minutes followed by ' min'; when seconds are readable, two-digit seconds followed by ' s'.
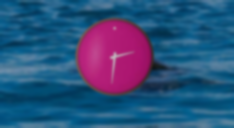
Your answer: 2 h 31 min
